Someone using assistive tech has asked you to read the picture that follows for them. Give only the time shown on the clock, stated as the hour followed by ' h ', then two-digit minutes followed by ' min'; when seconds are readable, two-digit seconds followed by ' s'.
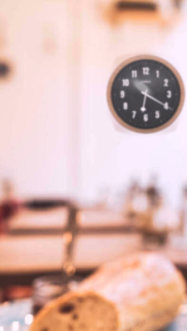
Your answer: 6 h 20 min
